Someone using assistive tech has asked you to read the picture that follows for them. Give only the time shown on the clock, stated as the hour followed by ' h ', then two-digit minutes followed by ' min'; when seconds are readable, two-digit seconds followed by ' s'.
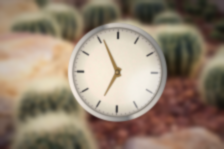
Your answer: 6 h 56 min
